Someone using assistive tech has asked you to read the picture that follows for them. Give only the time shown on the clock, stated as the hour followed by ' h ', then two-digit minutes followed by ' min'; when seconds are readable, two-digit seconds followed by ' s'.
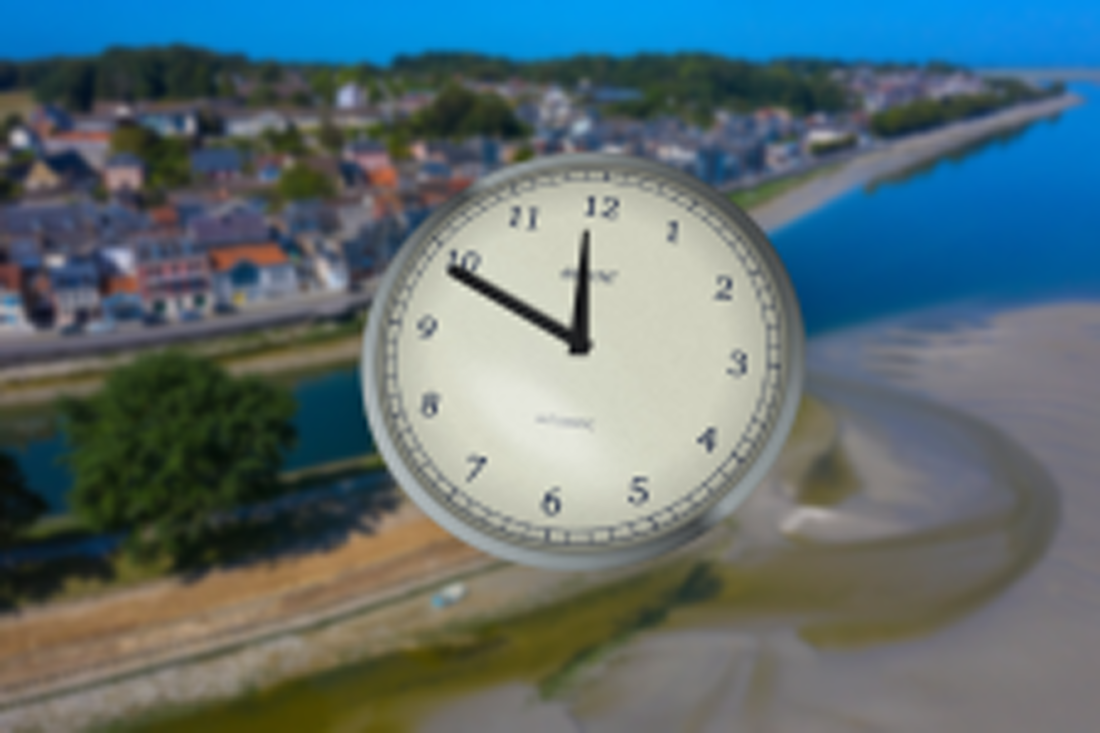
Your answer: 11 h 49 min
